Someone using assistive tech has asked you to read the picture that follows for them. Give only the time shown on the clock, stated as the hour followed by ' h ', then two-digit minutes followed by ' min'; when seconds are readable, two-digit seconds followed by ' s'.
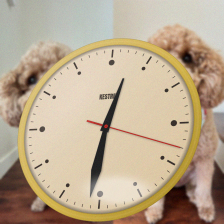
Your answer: 12 h 31 min 18 s
